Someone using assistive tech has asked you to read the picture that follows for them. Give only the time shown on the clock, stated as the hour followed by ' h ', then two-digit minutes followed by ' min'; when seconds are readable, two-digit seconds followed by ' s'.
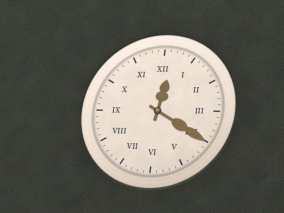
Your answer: 12 h 20 min
